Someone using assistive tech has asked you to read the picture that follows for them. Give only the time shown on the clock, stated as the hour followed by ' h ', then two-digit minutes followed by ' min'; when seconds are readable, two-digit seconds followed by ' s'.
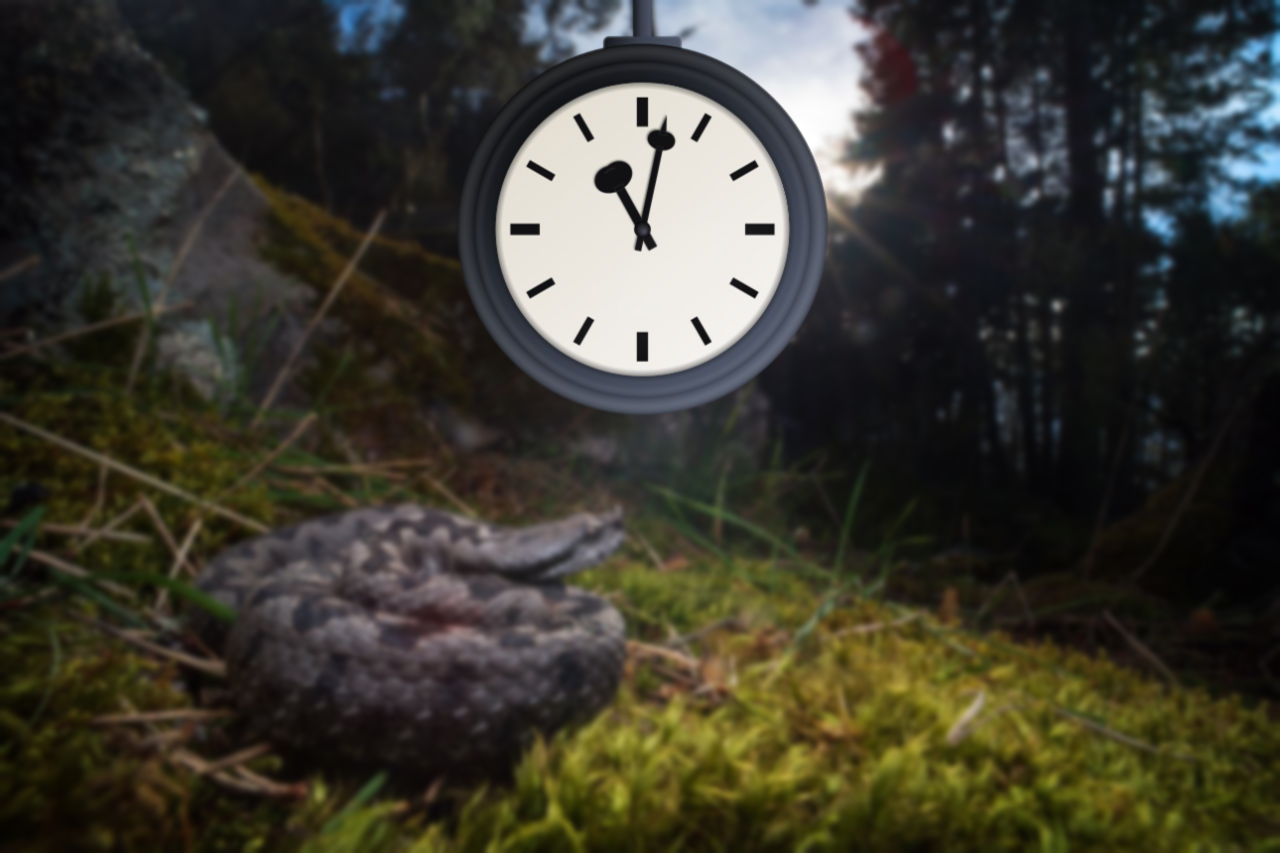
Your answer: 11 h 02 min
